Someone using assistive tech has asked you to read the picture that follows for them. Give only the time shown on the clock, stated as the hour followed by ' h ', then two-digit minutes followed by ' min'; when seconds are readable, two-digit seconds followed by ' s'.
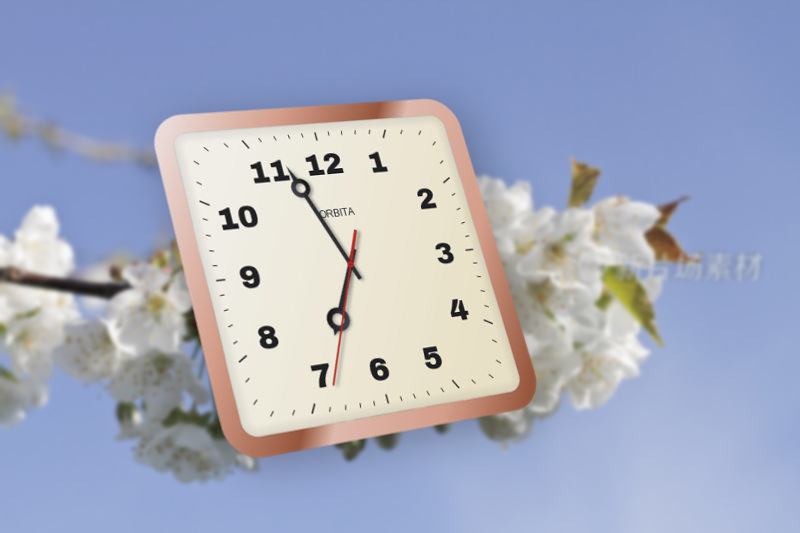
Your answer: 6 h 56 min 34 s
